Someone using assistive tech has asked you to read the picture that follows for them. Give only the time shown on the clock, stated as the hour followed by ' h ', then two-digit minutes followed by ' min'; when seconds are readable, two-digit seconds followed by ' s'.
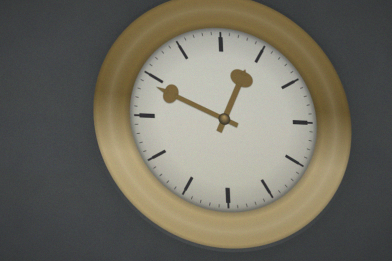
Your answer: 12 h 49 min
